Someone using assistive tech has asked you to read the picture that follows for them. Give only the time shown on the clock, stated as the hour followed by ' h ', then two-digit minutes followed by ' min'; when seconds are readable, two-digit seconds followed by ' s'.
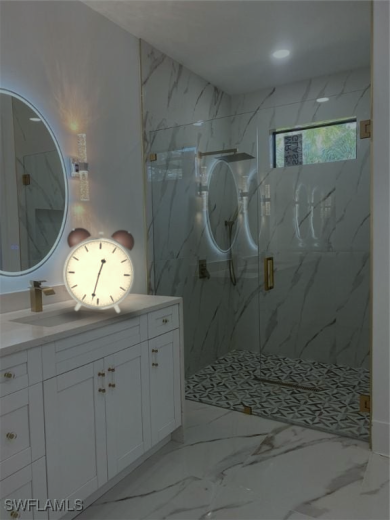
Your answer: 12 h 32 min
